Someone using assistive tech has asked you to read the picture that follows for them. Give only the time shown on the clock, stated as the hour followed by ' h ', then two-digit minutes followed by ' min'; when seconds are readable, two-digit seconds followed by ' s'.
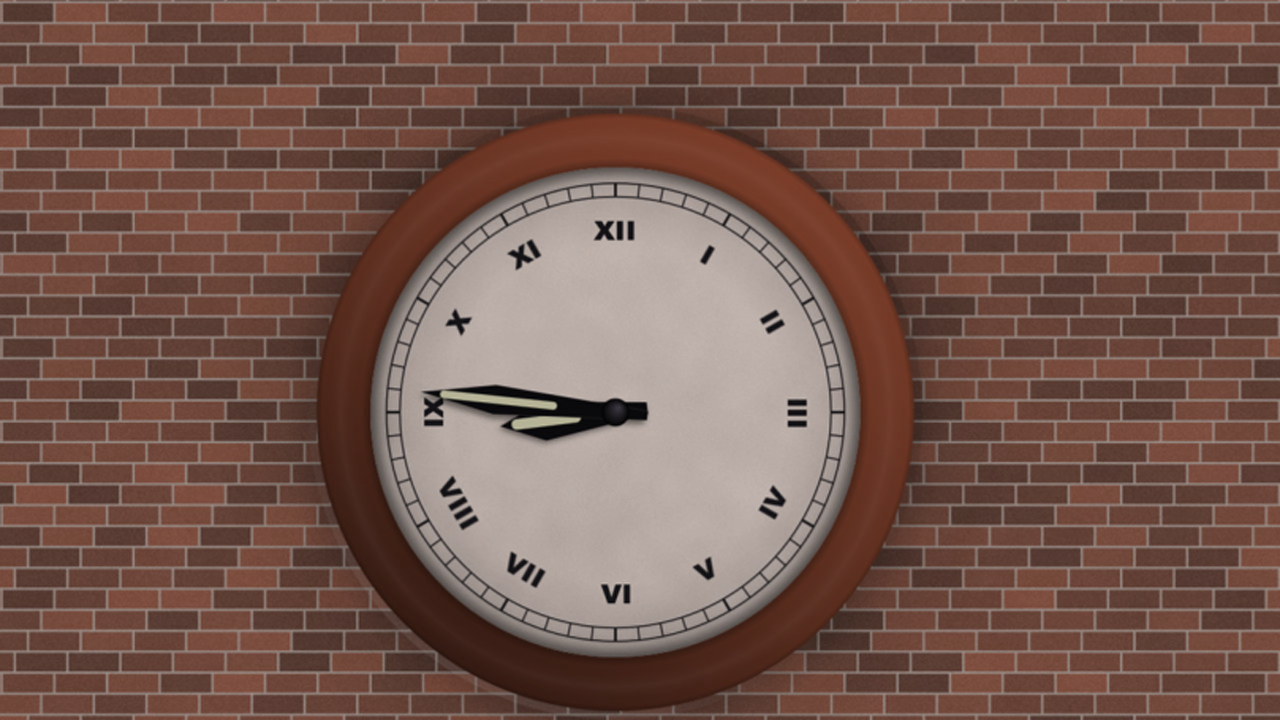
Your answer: 8 h 46 min
